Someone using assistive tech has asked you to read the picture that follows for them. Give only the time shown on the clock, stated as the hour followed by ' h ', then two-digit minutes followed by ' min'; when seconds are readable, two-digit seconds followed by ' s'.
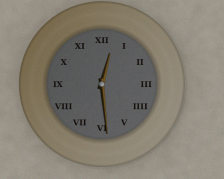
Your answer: 12 h 29 min
